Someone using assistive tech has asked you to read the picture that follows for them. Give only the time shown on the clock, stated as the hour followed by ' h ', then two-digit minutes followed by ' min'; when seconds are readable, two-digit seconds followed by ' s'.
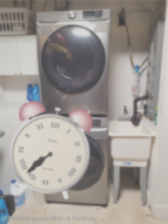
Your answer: 7 h 37 min
